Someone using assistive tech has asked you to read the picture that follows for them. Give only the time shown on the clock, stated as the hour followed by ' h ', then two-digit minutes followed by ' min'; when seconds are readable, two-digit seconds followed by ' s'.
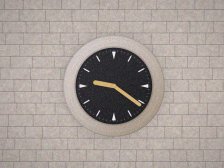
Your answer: 9 h 21 min
